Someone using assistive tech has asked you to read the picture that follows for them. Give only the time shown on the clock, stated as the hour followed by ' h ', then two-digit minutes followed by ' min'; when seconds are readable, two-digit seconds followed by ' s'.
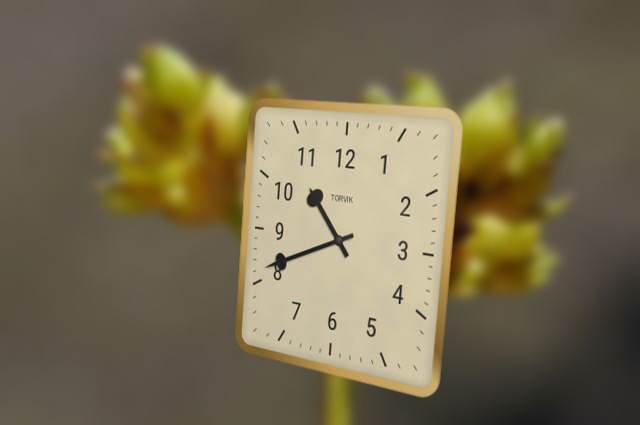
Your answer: 10 h 41 min
